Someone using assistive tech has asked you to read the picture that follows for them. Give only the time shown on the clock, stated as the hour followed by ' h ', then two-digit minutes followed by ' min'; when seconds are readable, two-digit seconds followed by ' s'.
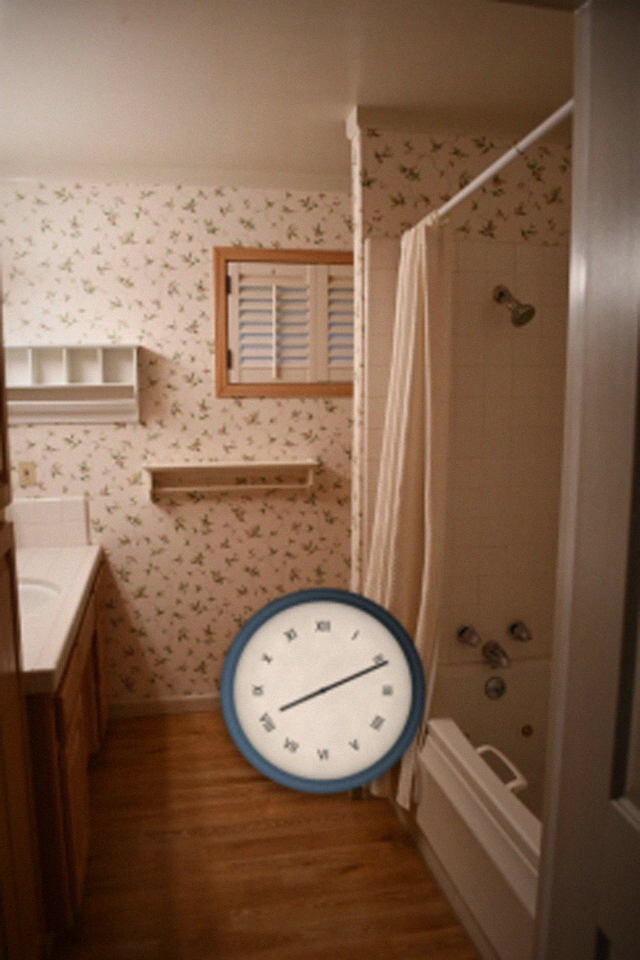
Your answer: 8 h 11 min
